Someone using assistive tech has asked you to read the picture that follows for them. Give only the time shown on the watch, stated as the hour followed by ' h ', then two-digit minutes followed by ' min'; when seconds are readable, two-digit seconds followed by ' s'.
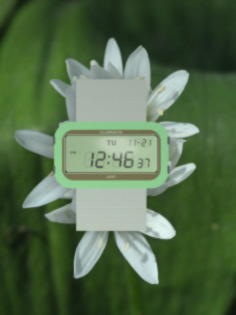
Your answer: 12 h 46 min 37 s
